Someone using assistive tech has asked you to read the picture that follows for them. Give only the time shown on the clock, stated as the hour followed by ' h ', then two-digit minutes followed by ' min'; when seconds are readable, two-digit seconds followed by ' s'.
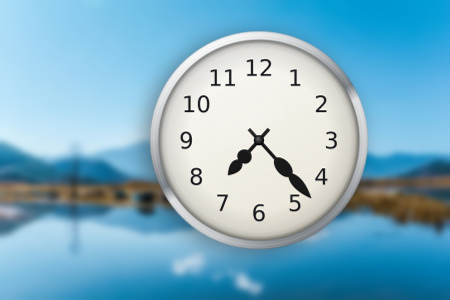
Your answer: 7 h 23 min
